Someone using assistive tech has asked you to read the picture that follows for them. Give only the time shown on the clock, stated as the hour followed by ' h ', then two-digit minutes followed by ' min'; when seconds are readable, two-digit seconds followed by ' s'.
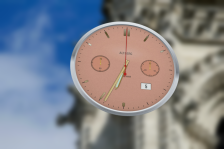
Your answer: 6 h 34 min
